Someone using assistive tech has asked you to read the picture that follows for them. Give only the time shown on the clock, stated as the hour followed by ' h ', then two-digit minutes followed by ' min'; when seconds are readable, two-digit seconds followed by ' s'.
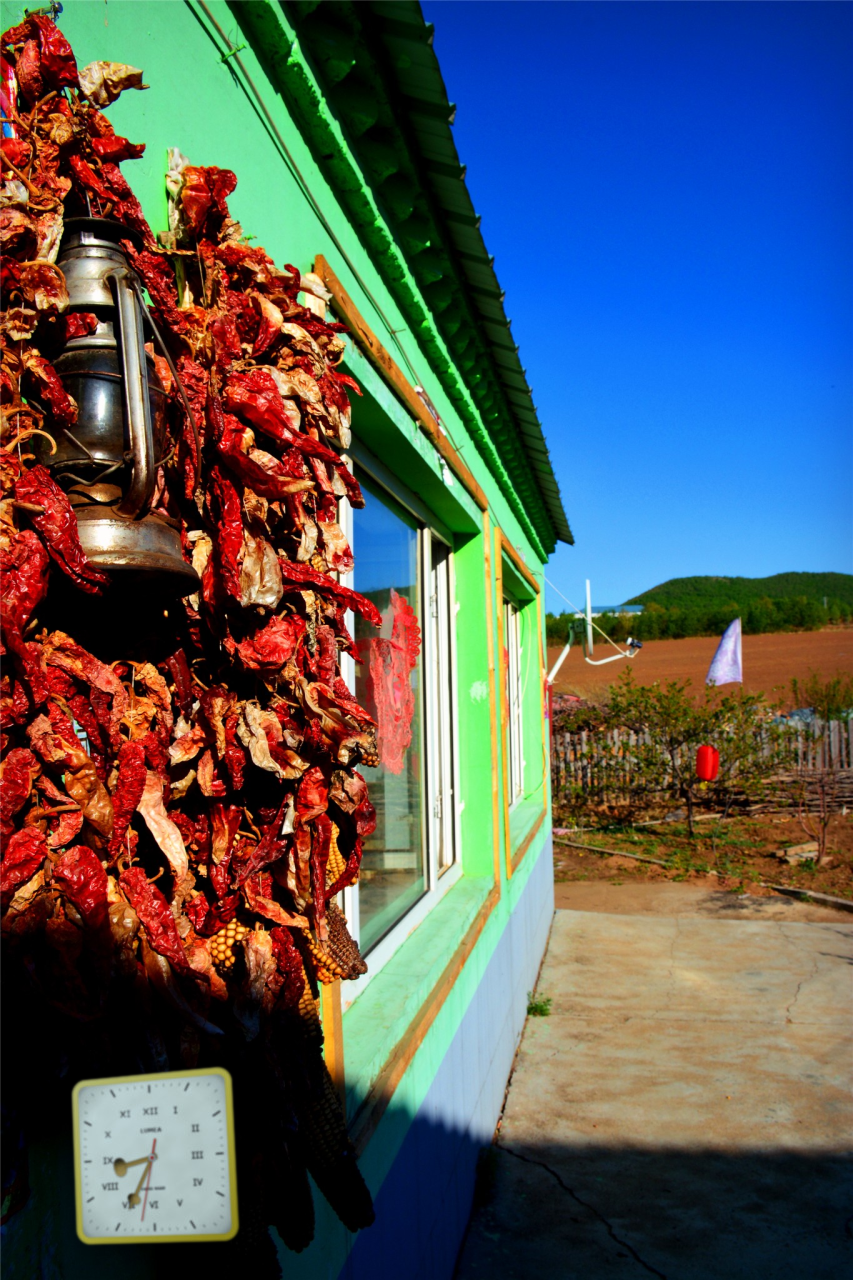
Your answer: 8 h 34 min 32 s
